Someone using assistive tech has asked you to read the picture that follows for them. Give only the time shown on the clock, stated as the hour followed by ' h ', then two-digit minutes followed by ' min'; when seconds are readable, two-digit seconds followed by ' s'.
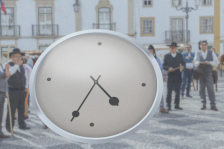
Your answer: 4 h 34 min
